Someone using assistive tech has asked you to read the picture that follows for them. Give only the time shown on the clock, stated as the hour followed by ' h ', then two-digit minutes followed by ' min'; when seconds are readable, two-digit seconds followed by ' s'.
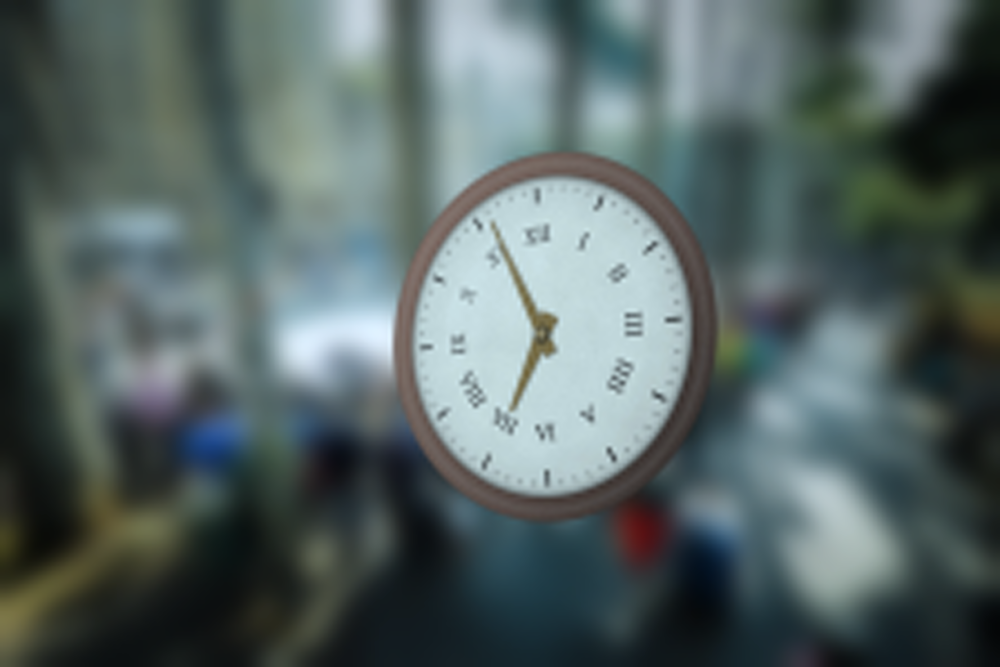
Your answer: 6 h 56 min
